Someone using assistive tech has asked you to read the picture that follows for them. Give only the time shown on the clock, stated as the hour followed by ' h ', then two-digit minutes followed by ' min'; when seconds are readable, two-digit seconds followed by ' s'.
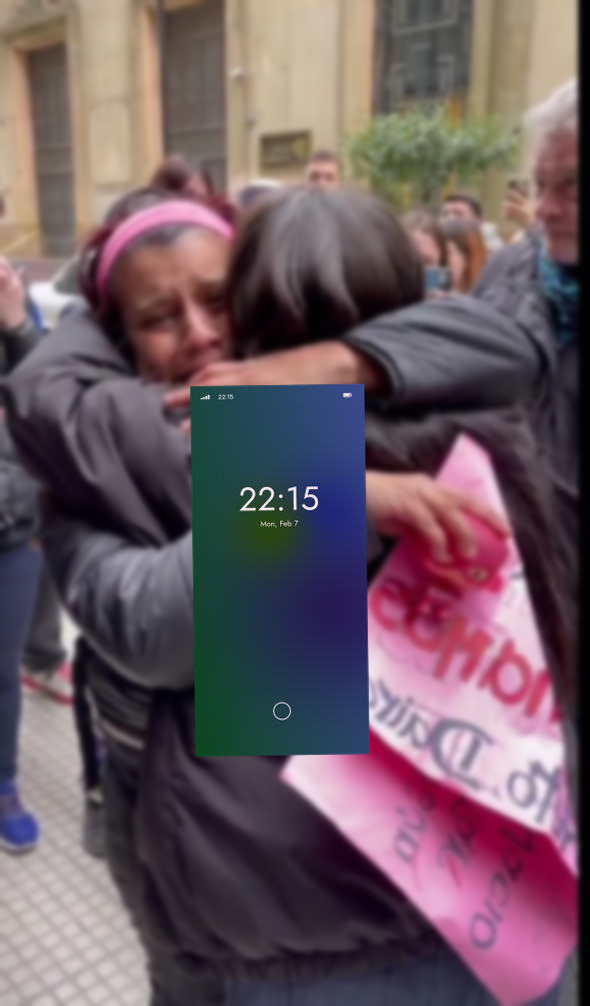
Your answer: 22 h 15 min
